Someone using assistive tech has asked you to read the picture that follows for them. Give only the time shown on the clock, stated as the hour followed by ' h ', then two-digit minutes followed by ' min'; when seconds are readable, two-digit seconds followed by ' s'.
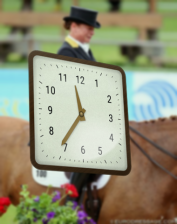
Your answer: 11 h 36 min
